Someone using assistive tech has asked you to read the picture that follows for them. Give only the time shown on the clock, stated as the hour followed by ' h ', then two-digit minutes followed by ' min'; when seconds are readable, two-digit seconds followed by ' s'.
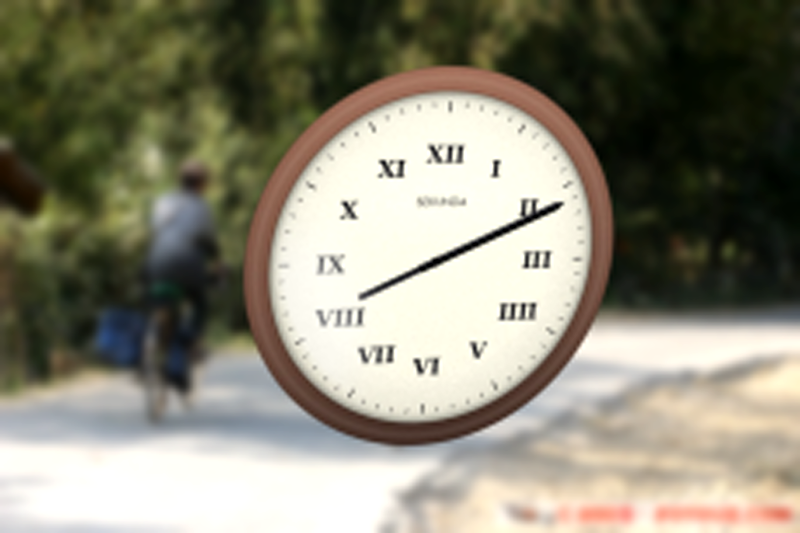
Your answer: 8 h 11 min
